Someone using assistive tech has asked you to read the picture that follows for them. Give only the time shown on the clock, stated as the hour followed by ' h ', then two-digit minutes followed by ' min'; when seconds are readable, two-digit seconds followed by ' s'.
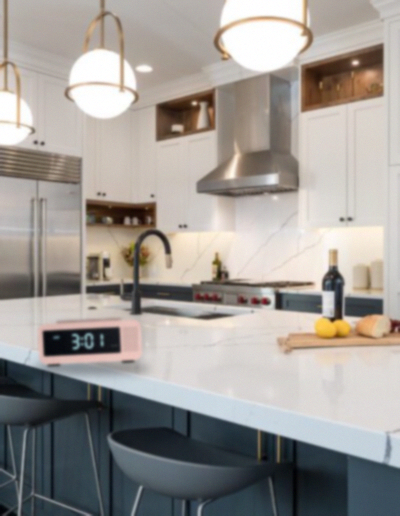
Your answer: 3 h 01 min
